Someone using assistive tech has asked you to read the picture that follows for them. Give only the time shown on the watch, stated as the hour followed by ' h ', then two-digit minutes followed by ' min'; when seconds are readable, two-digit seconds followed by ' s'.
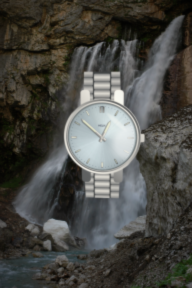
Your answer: 12 h 52 min
